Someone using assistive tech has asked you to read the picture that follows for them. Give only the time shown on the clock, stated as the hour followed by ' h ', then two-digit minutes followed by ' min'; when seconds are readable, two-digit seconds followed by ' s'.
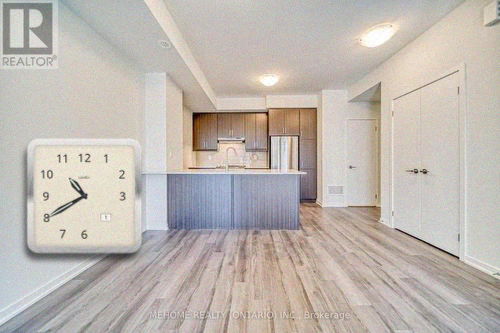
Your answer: 10 h 40 min
